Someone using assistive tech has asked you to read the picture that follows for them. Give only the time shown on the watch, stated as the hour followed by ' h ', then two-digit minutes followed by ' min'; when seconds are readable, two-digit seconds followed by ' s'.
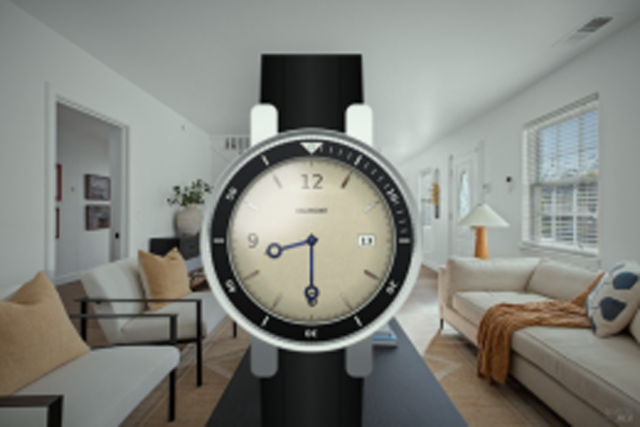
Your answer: 8 h 30 min
